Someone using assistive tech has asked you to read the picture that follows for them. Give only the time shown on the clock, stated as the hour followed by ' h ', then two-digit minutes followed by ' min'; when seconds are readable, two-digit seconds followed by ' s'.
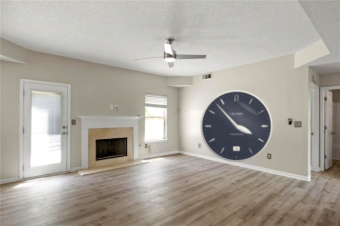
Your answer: 3 h 53 min
